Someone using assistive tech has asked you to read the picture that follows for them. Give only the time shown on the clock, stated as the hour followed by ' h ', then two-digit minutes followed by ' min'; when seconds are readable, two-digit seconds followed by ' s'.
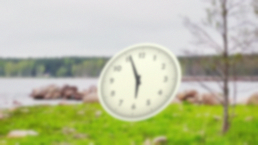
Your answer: 5 h 56 min
